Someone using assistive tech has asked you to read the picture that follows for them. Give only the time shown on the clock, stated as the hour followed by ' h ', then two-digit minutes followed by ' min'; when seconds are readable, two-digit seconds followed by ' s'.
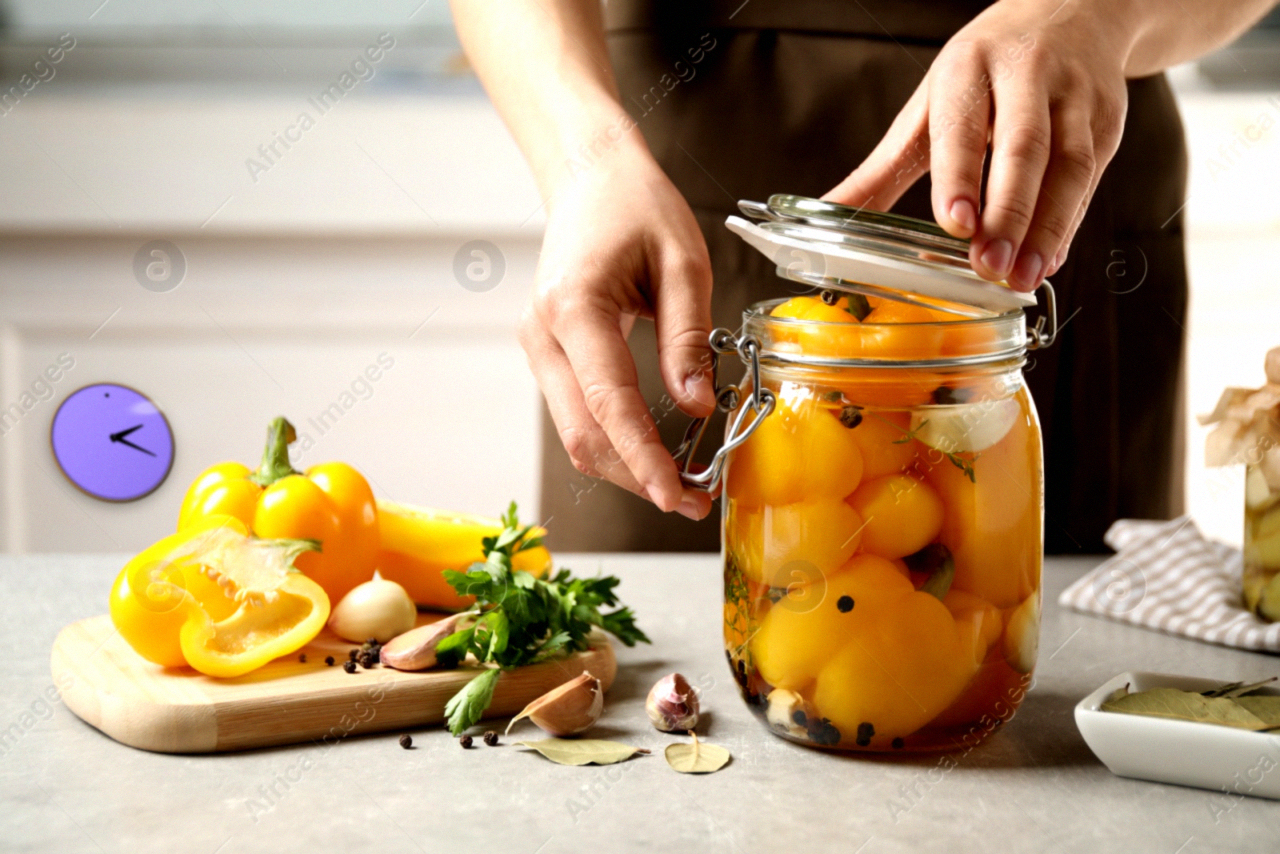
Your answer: 2 h 20 min
